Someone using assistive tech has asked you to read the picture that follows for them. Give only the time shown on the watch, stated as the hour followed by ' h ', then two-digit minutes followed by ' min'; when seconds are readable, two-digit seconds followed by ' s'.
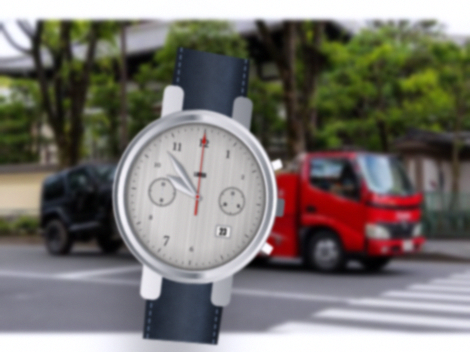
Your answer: 9 h 53 min
